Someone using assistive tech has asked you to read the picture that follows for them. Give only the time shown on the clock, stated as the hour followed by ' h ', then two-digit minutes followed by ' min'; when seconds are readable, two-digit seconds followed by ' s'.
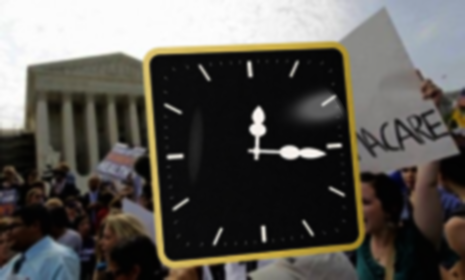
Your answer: 12 h 16 min
